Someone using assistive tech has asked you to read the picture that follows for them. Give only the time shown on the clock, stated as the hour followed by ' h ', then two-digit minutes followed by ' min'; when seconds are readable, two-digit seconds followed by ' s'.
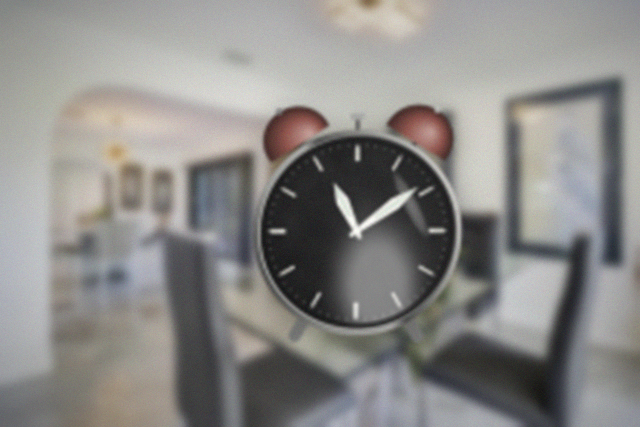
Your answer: 11 h 09 min
